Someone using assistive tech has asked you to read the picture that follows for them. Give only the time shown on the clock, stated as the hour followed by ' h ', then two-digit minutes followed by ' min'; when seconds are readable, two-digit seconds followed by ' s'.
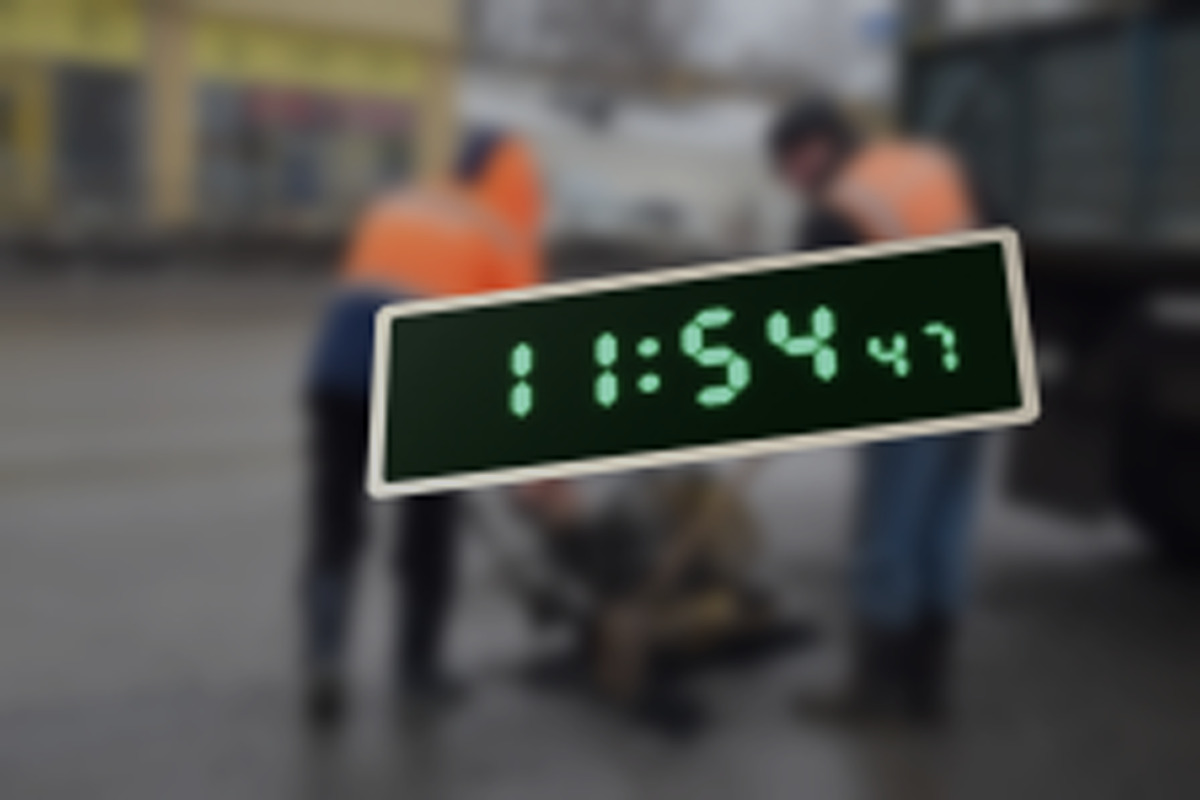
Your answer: 11 h 54 min 47 s
